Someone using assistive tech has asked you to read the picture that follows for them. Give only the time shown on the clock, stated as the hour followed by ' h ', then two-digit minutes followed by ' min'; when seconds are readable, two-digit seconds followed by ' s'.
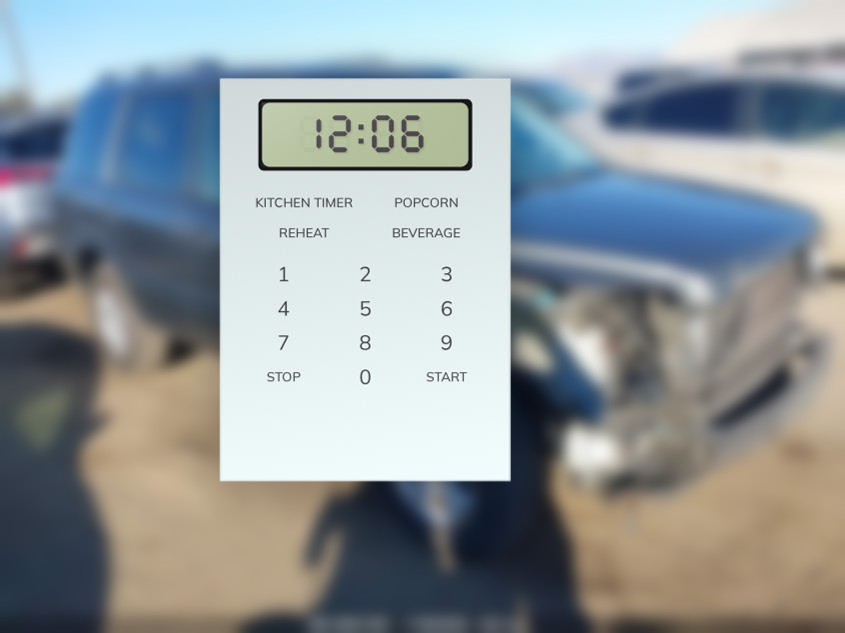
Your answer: 12 h 06 min
